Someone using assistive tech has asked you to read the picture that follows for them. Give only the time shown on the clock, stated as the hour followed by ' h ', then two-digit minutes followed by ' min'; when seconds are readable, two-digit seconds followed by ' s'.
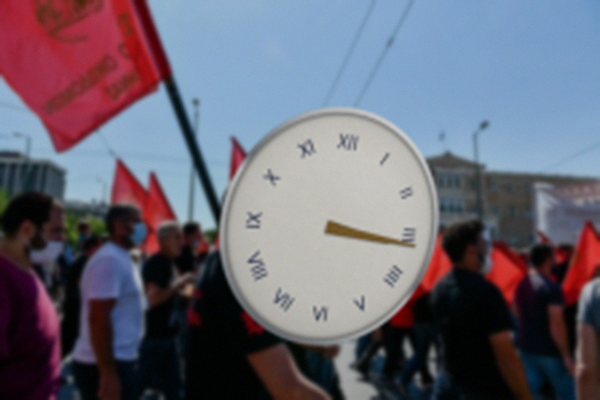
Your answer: 3 h 16 min
